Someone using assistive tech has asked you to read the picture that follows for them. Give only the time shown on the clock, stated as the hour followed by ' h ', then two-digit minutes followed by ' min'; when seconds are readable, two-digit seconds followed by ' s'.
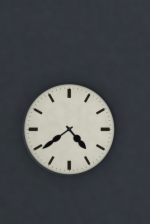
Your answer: 4 h 39 min
